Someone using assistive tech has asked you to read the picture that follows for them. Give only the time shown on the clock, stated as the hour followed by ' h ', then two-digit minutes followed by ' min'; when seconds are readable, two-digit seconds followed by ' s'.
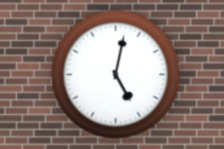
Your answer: 5 h 02 min
